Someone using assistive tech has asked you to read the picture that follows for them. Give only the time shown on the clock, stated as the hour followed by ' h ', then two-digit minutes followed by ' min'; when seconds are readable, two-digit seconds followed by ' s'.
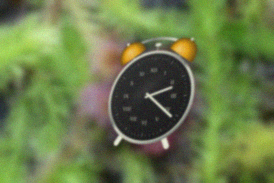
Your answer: 2 h 21 min
